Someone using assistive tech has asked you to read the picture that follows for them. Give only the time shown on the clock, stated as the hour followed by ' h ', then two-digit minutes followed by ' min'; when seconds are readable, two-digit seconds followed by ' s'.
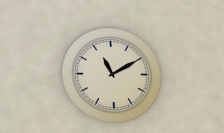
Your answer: 11 h 10 min
